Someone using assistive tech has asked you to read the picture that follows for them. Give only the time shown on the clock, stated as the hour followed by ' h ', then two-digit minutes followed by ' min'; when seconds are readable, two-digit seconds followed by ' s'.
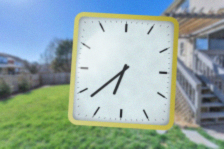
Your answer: 6 h 38 min
